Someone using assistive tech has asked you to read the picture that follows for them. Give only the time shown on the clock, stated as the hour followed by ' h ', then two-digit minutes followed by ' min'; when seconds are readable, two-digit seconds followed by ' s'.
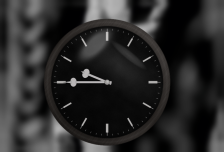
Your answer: 9 h 45 min
